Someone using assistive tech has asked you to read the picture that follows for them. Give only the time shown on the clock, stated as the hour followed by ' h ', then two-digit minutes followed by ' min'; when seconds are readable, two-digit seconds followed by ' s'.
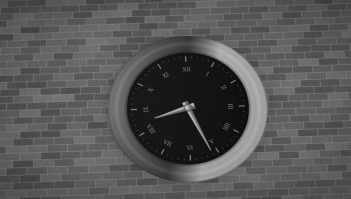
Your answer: 8 h 26 min
